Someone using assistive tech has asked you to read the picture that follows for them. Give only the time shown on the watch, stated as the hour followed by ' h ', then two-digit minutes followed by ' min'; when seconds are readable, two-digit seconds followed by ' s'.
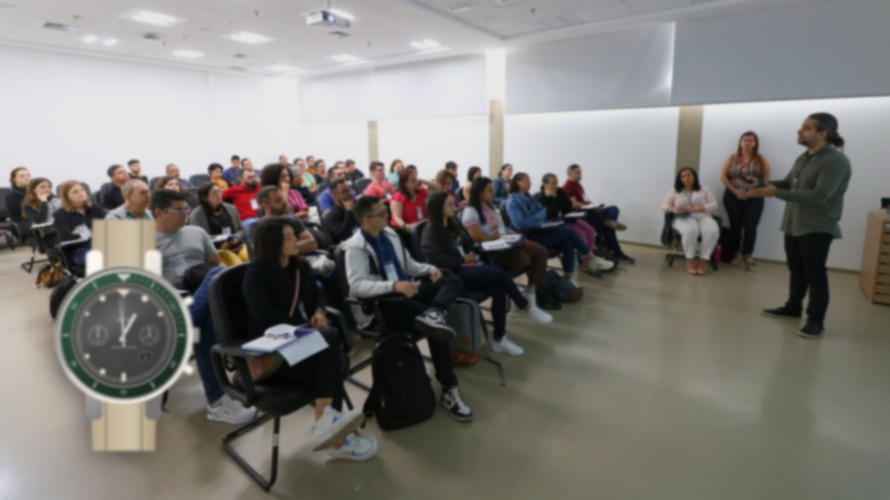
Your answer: 12 h 59 min
